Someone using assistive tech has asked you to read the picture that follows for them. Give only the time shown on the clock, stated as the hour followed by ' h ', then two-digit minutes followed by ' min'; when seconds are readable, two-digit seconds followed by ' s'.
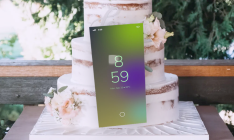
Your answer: 8 h 59 min
